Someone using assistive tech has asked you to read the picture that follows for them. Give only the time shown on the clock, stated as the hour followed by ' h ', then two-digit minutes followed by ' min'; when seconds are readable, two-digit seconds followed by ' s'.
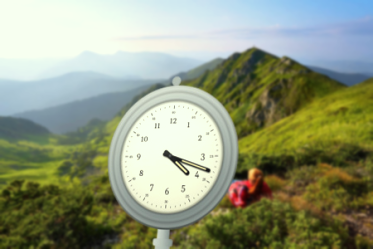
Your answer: 4 h 18 min
